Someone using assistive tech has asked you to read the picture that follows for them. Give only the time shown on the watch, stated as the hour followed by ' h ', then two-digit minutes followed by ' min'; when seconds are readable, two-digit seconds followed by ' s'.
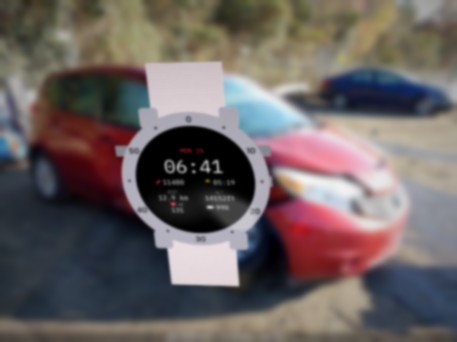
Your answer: 6 h 41 min
